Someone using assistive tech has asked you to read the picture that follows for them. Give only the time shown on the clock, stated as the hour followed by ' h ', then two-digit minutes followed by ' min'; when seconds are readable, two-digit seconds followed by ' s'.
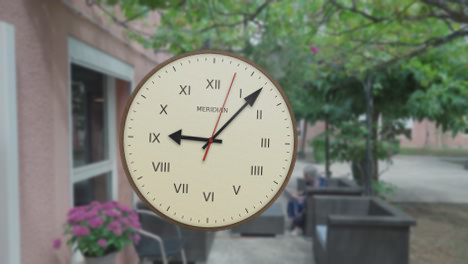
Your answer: 9 h 07 min 03 s
